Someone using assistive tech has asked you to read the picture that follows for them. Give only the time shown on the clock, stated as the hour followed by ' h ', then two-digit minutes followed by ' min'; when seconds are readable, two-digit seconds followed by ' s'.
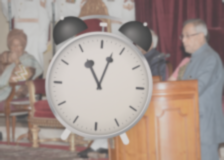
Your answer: 11 h 03 min
